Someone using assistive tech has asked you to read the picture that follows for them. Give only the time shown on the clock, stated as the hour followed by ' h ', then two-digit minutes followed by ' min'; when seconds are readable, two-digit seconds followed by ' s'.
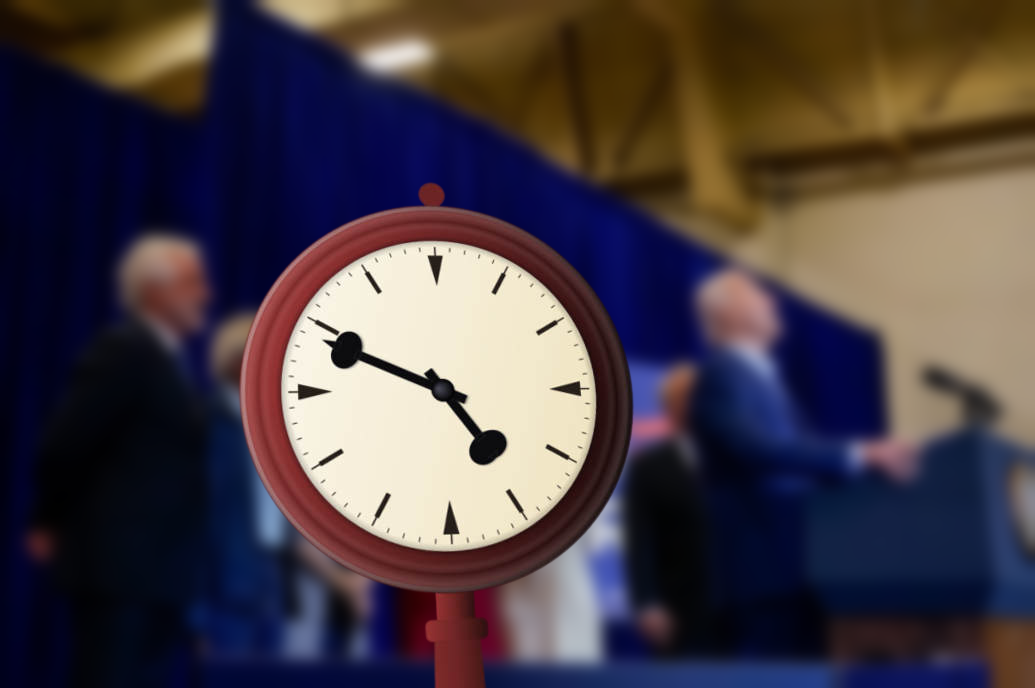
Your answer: 4 h 49 min
